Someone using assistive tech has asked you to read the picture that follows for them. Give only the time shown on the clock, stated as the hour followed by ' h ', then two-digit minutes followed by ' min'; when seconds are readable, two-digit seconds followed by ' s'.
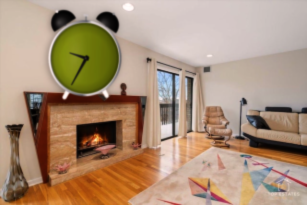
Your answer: 9 h 35 min
